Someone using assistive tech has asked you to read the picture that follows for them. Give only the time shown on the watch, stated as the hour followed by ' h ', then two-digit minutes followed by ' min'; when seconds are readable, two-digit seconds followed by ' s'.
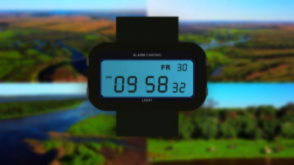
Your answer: 9 h 58 min 32 s
